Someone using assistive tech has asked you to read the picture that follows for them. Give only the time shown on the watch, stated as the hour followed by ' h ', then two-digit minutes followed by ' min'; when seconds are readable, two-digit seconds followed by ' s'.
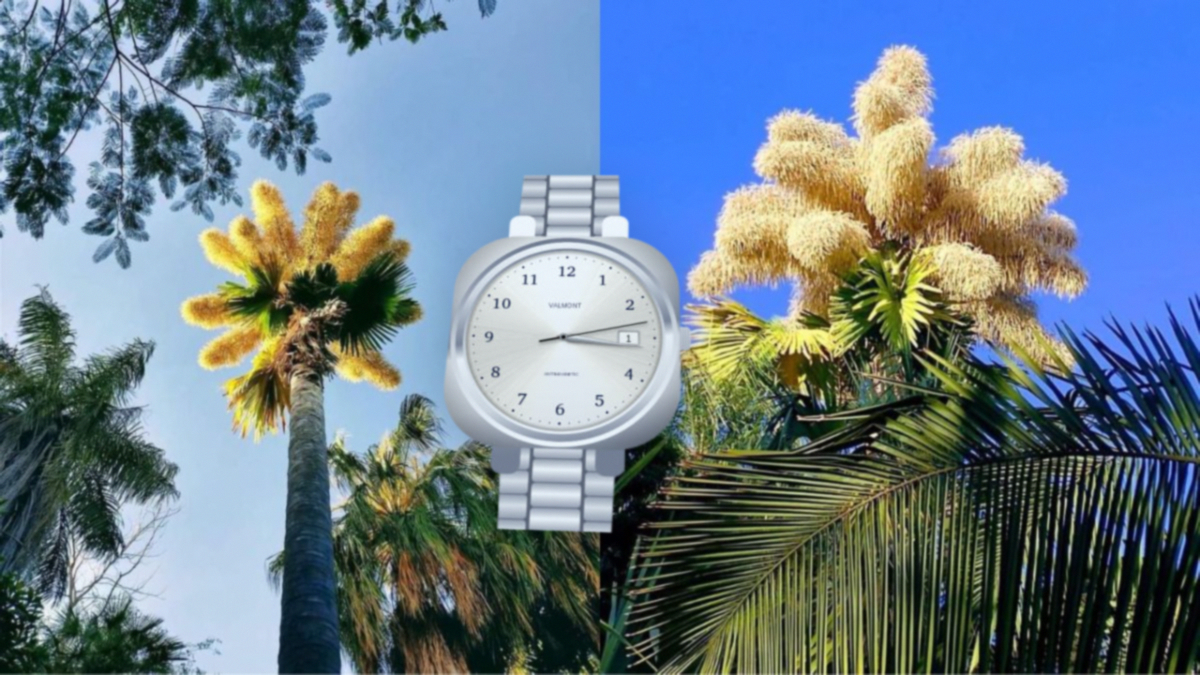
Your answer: 3 h 16 min 13 s
